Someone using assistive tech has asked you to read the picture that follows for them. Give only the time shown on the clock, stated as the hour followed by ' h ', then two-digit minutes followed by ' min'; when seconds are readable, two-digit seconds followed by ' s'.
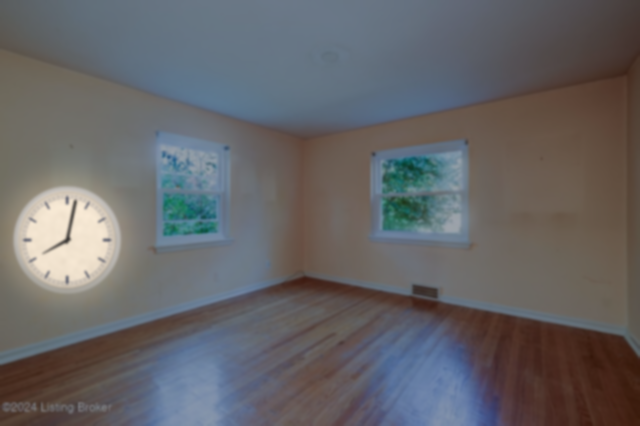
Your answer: 8 h 02 min
